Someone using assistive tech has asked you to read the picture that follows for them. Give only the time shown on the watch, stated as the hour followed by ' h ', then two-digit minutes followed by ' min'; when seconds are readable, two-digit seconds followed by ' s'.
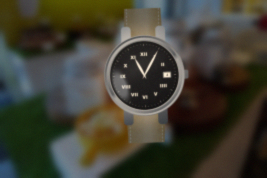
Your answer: 11 h 05 min
